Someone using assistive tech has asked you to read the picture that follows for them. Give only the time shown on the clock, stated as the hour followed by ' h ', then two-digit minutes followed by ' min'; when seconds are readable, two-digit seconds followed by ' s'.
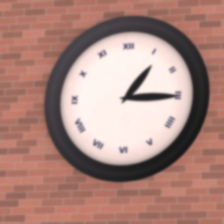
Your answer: 1 h 15 min
